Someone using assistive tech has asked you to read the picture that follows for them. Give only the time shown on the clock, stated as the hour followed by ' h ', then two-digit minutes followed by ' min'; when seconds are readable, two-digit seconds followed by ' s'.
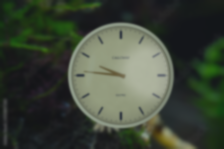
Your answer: 9 h 46 min
